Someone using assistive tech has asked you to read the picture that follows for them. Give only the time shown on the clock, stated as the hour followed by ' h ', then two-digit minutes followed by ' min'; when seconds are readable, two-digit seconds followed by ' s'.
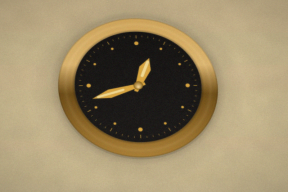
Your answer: 12 h 42 min
